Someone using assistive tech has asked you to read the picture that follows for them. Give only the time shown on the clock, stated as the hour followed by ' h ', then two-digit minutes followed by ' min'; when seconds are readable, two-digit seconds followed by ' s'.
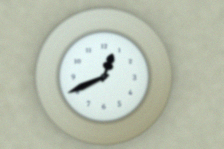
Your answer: 12 h 41 min
